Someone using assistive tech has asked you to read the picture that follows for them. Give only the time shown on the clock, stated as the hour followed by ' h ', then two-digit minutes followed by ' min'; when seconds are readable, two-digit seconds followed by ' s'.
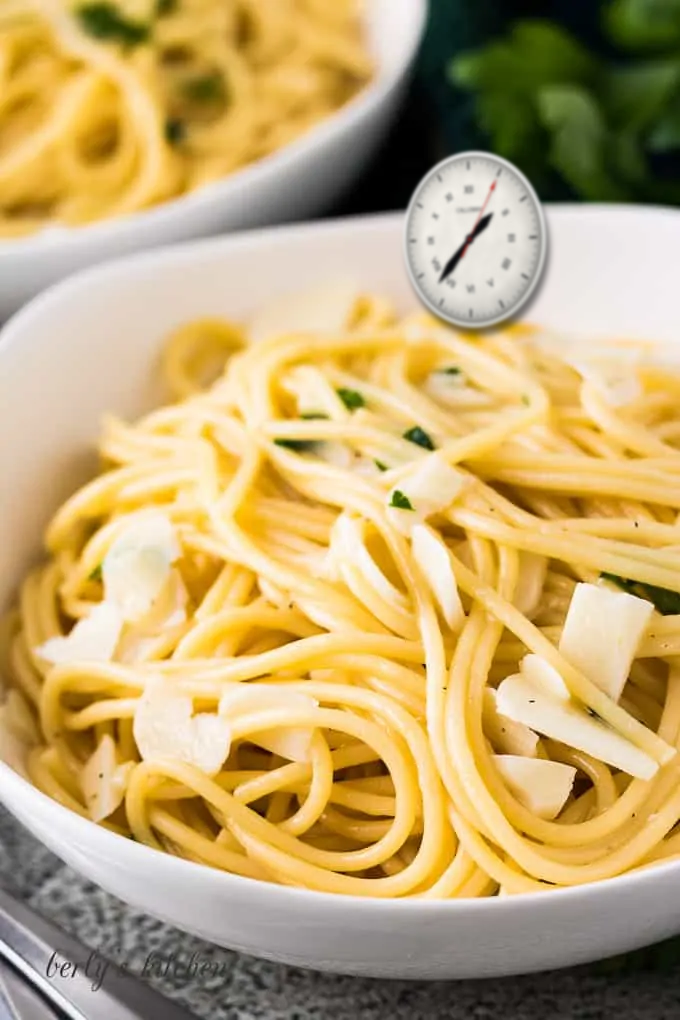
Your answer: 1 h 37 min 05 s
